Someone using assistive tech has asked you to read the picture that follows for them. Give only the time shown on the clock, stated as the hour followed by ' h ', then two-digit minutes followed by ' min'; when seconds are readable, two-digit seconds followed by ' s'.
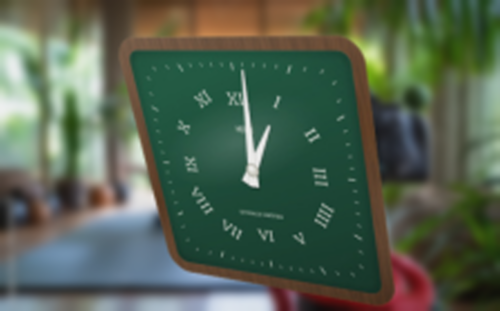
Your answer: 1 h 01 min
